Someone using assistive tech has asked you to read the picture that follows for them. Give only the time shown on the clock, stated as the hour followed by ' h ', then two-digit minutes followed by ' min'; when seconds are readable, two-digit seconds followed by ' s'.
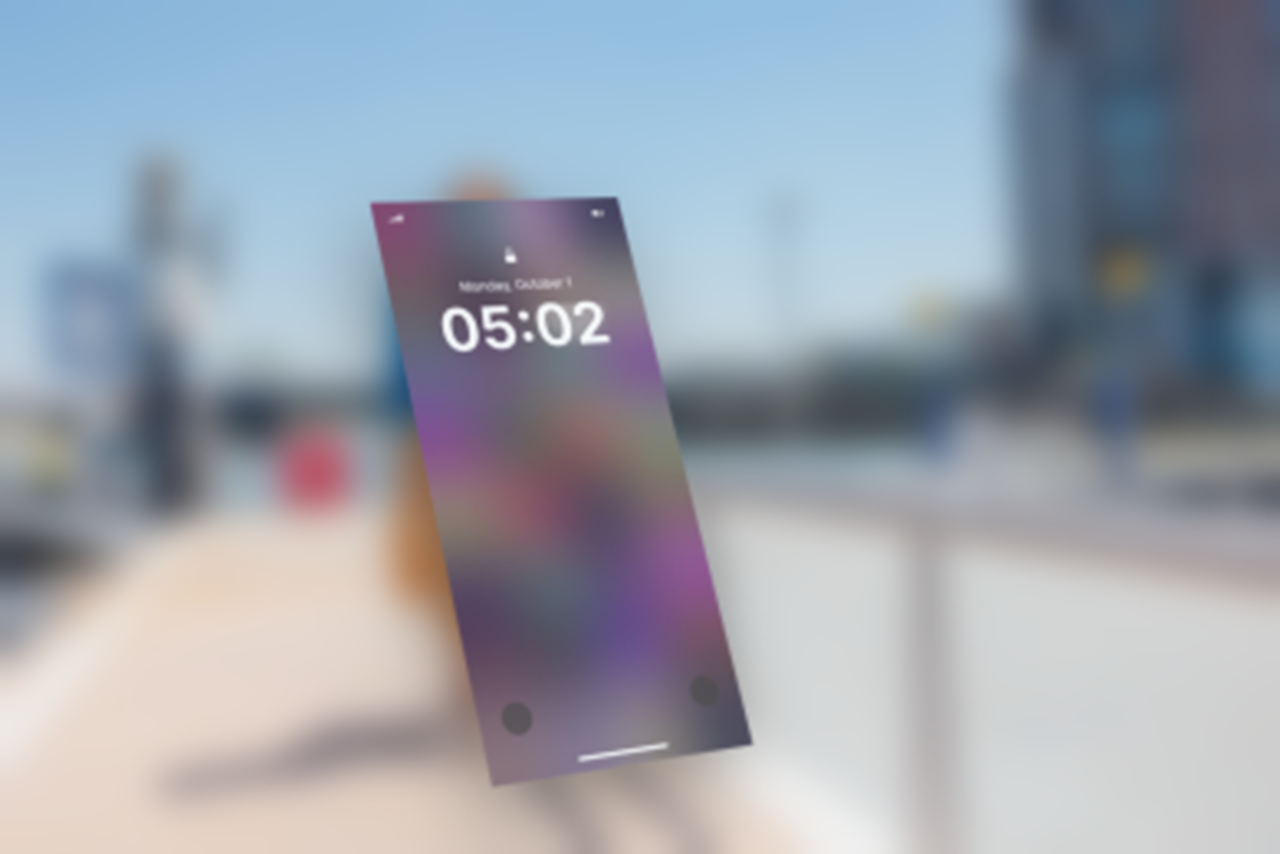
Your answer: 5 h 02 min
